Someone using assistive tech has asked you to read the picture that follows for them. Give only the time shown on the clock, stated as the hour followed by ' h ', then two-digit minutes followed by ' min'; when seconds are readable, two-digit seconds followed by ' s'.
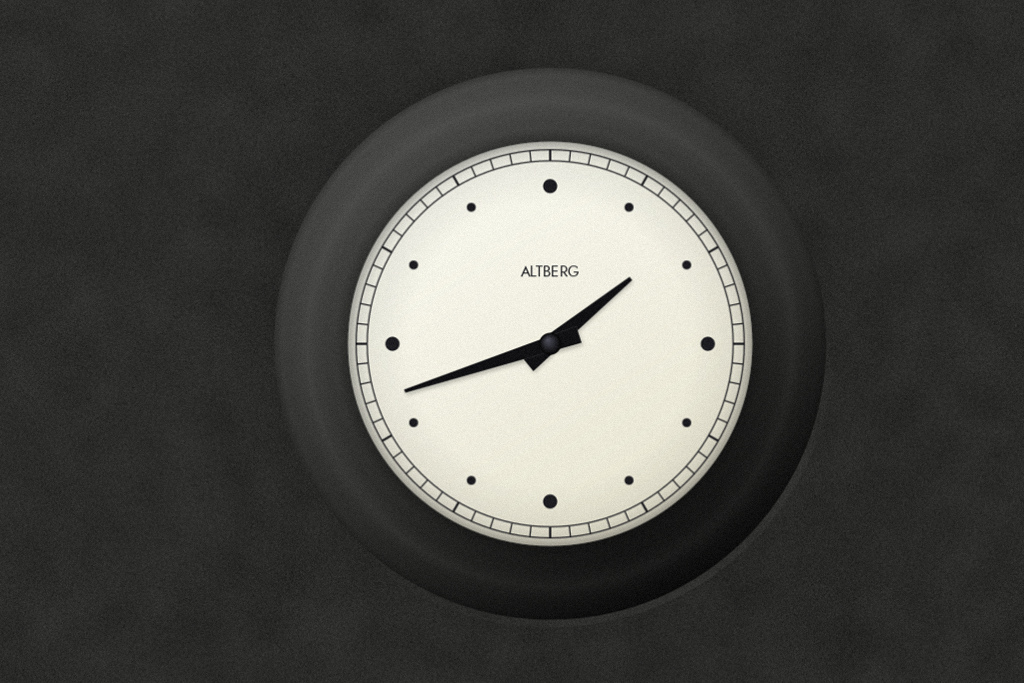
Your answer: 1 h 42 min
